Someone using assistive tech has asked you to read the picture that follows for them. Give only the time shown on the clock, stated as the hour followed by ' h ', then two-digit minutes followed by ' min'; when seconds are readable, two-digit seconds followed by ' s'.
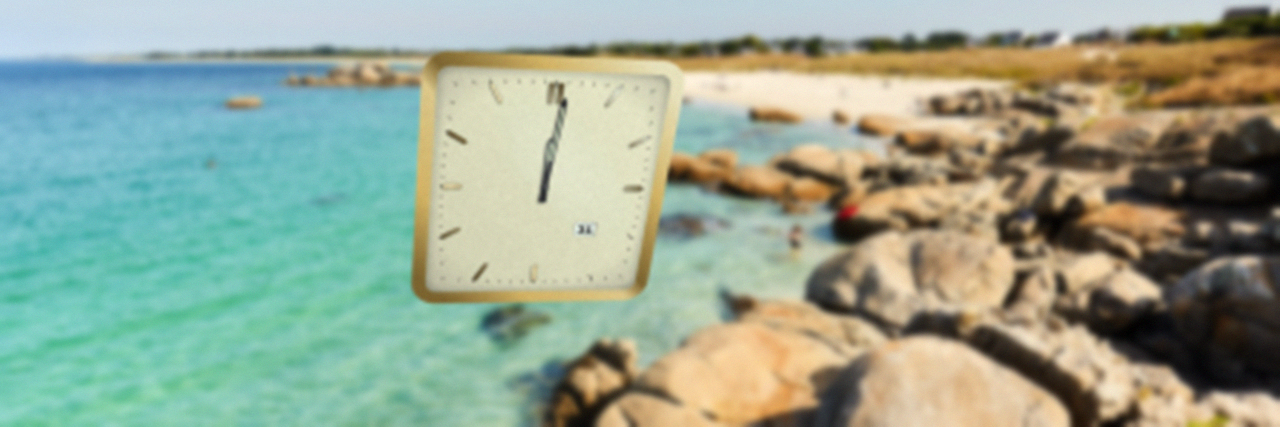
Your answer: 12 h 01 min
